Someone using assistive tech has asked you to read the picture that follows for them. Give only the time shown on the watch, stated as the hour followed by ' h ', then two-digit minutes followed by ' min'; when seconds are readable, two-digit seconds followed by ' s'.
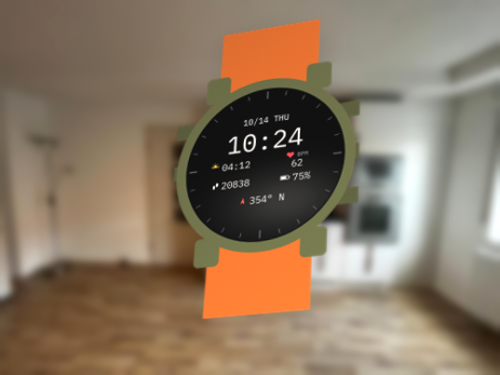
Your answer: 10 h 24 min
